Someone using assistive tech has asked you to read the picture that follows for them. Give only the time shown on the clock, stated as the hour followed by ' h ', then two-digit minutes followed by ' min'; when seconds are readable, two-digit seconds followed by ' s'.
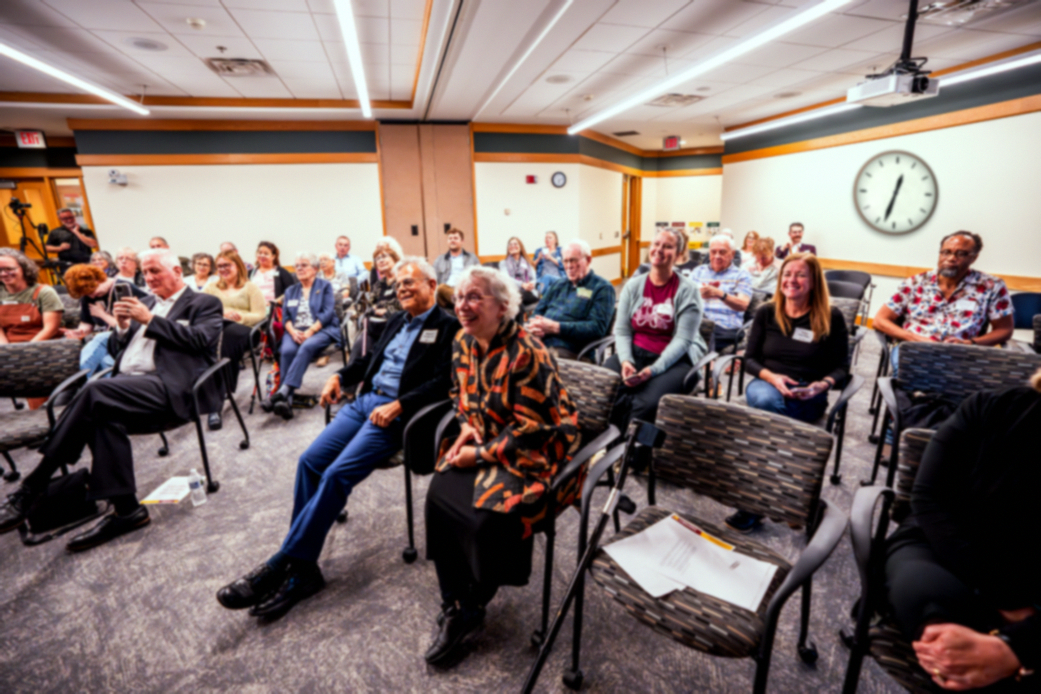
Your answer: 12 h 33 min
